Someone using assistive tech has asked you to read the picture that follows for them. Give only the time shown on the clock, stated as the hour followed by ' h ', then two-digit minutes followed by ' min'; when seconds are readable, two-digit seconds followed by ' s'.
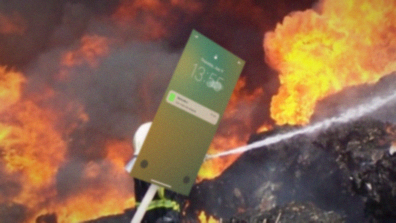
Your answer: 13 h 55 min
